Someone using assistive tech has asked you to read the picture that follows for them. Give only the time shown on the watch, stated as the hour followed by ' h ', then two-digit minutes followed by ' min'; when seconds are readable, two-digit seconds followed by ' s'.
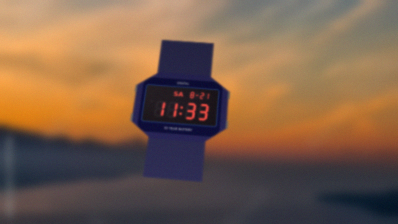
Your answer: 11 h 33 min
